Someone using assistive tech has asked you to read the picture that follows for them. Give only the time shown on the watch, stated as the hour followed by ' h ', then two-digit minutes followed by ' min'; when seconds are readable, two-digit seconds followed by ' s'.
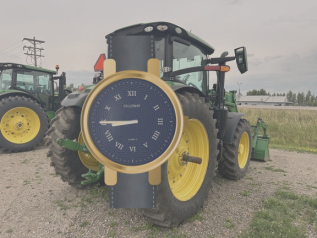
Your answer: 8 h 45 min
